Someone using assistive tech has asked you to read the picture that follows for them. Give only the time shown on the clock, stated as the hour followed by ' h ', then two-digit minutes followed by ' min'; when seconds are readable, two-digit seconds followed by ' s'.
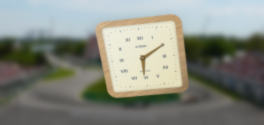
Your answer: 6 h 10 min
